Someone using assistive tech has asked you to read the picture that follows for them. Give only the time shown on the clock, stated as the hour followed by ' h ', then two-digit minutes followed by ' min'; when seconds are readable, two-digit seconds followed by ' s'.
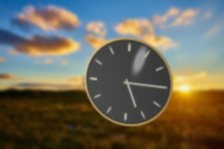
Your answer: 5 h 15 min
